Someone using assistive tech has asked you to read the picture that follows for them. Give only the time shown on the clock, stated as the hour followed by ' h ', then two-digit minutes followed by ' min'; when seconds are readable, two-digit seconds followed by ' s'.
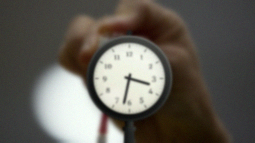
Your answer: 3 h 32 min
